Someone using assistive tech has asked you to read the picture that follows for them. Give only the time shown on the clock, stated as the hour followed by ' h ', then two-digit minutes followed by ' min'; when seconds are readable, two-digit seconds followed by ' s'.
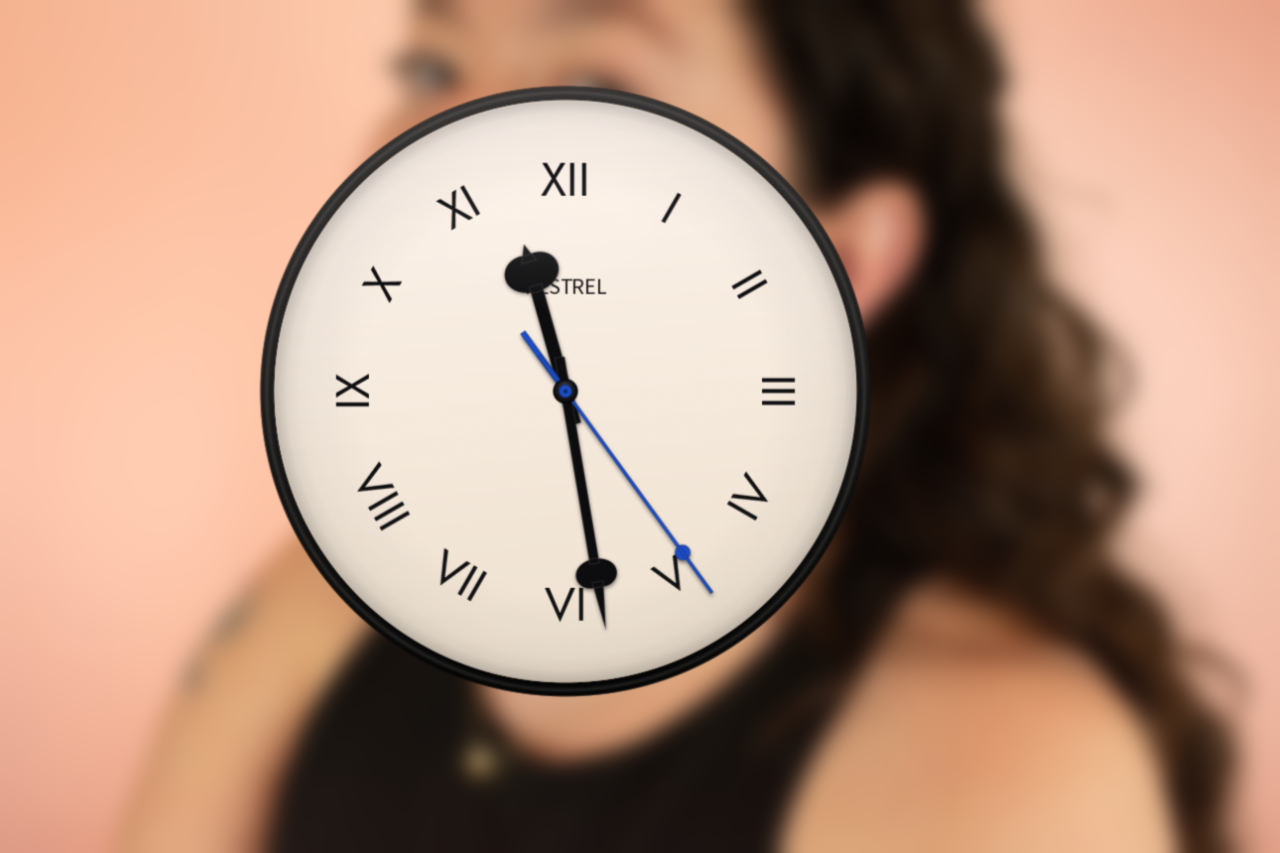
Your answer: 11 h 28 min 24 s
